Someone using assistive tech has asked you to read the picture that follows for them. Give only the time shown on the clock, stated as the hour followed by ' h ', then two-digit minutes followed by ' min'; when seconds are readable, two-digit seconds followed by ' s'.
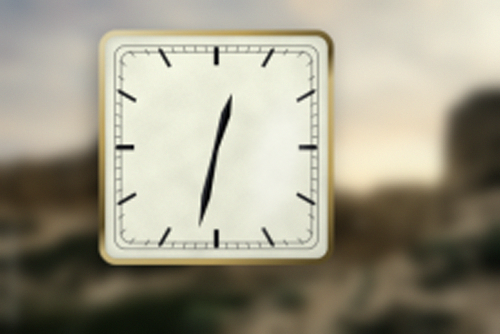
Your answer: 12 h 32 min
